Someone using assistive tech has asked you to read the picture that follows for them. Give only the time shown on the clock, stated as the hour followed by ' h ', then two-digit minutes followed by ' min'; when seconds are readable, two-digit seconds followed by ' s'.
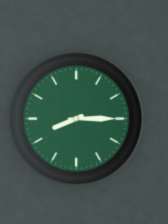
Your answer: 8 h 15 min
